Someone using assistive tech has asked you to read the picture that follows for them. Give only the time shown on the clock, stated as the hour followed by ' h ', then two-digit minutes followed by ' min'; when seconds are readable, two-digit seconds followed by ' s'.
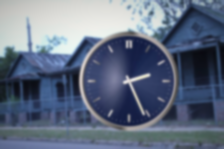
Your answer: 2 h 26 min
